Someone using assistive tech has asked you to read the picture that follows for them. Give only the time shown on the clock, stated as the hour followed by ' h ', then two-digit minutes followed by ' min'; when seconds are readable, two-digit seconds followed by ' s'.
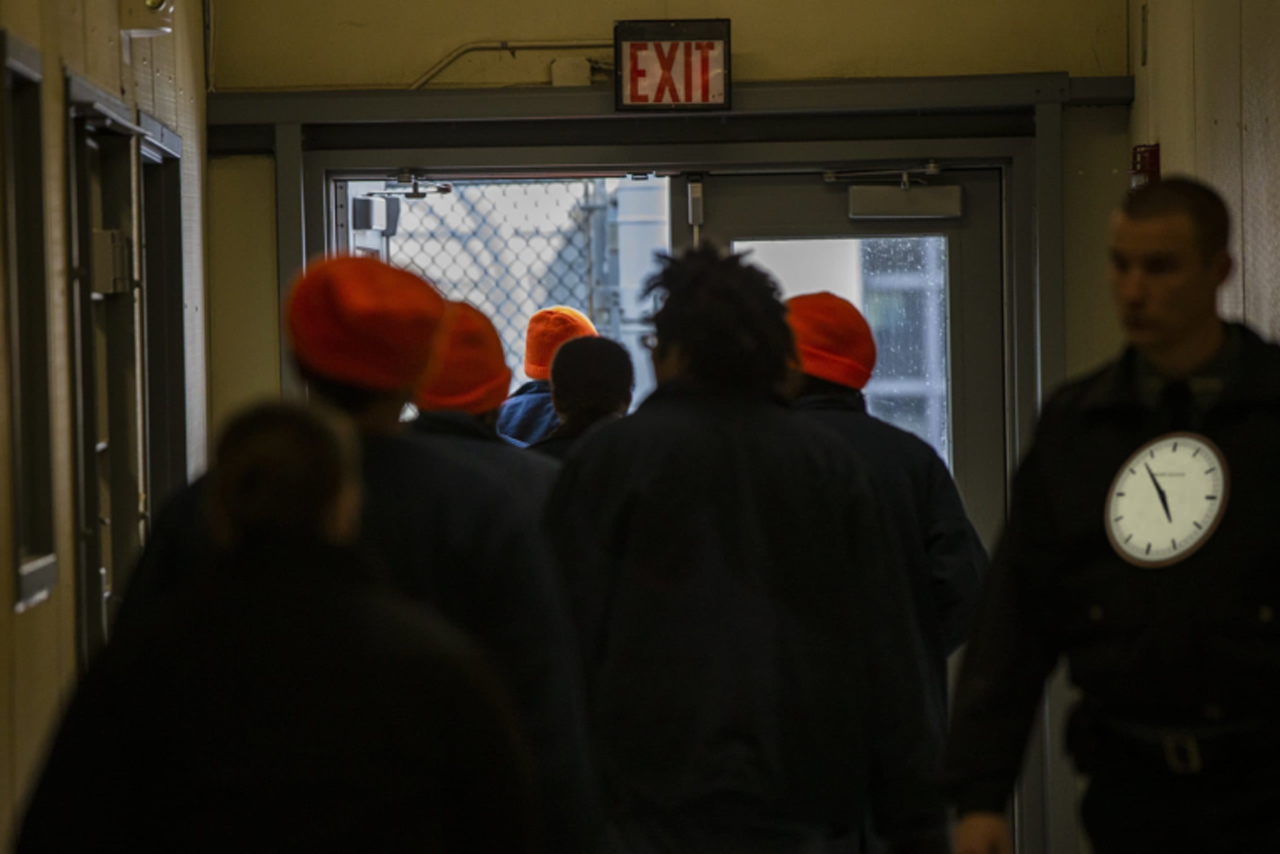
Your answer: 4 h 53 min
